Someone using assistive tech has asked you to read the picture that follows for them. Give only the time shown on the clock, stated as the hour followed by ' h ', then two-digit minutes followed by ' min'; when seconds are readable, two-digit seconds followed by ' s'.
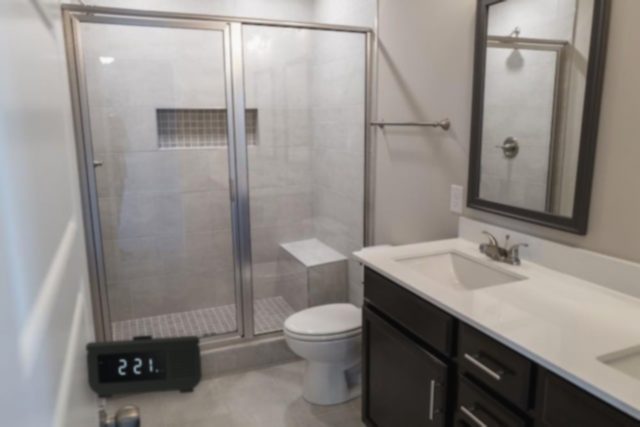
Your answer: 2 h 21 min
